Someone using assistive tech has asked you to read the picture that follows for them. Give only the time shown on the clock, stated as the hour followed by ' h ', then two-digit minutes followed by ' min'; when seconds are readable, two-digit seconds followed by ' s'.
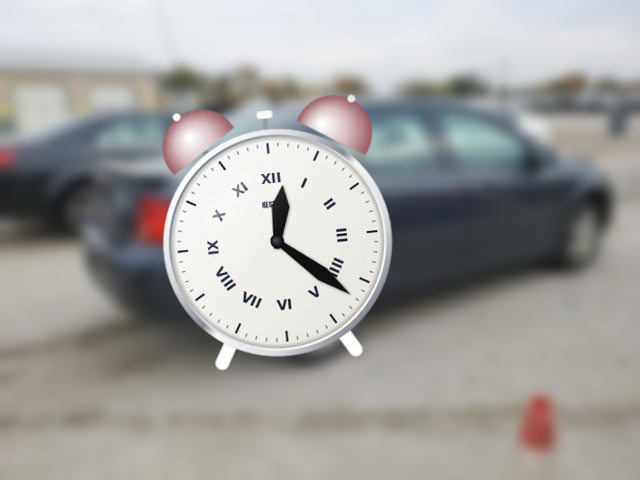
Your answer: 12 h 22 min
